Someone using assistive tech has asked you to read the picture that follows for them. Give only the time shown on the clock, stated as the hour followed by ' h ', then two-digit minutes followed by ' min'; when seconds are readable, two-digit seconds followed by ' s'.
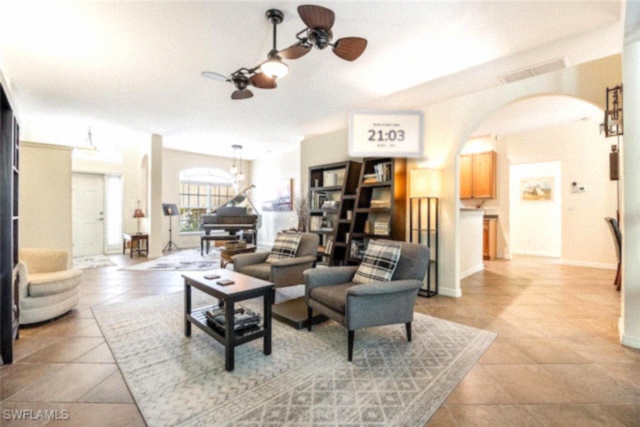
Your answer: 21 h 03 min
